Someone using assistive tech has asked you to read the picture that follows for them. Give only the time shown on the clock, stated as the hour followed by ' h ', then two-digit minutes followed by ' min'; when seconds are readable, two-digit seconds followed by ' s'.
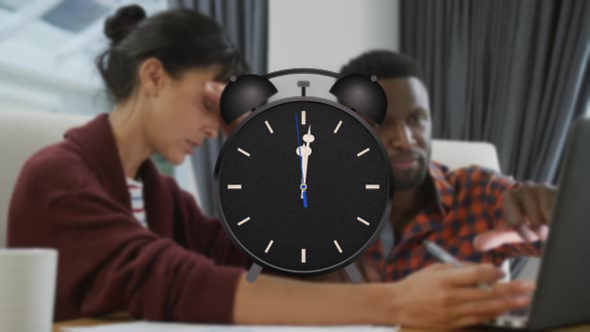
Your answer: 12 h 00 min 59 s
